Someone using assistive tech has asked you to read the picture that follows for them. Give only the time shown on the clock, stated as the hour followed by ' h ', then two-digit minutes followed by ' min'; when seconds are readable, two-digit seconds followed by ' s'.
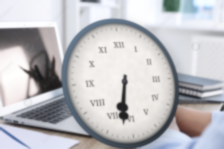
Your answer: 6 h 32 min
